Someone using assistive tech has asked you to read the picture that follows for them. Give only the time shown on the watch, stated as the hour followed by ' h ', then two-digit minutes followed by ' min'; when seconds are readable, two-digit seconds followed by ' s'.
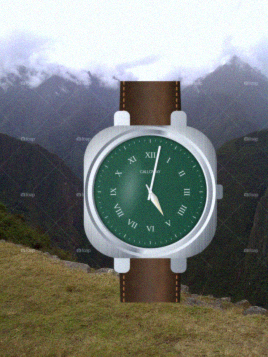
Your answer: 5 h 02 min
